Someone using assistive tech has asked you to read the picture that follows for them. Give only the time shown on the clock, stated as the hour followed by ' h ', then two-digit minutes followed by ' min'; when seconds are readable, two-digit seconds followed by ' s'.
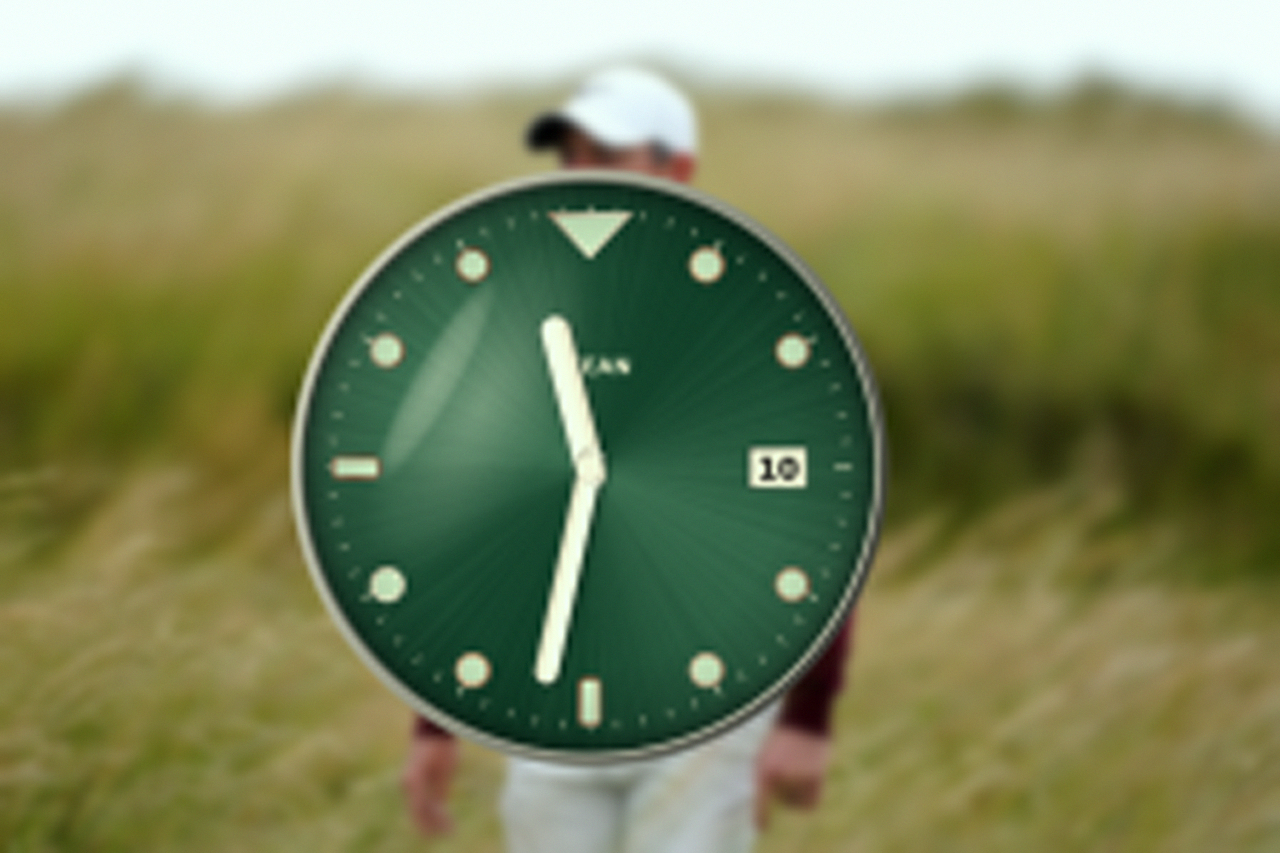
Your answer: 11 h 32 min
